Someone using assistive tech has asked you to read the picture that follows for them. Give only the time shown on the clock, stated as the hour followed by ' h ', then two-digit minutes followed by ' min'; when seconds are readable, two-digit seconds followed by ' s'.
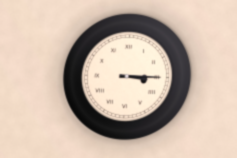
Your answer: 3 h 15 min
